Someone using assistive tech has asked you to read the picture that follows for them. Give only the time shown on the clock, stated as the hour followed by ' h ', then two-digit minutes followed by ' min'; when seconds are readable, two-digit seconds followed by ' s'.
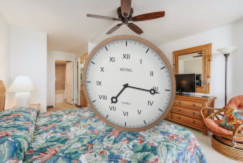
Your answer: 7 h 16 min
